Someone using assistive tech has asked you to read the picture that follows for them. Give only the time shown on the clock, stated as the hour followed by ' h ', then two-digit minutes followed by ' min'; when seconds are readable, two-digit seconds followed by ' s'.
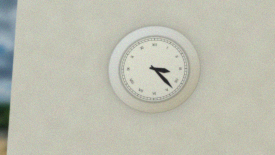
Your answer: 3 h 23 min
